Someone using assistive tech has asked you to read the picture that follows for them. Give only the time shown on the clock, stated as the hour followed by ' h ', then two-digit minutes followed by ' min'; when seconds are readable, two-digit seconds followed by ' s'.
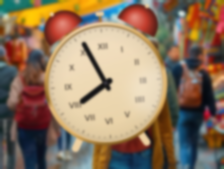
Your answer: 7 h 56 min
